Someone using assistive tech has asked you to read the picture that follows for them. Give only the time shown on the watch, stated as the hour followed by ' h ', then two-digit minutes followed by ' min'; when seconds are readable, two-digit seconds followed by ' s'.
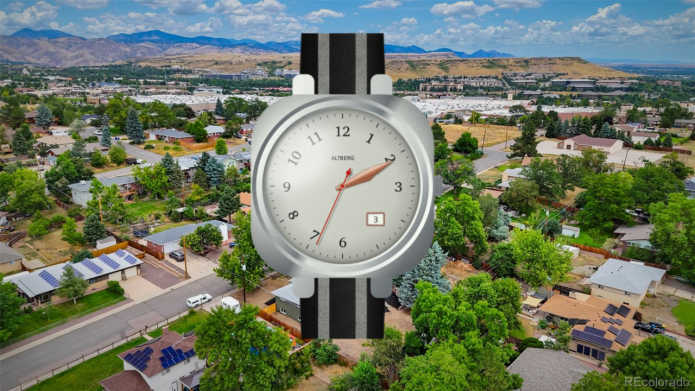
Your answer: 2 h 10 min 34 s
